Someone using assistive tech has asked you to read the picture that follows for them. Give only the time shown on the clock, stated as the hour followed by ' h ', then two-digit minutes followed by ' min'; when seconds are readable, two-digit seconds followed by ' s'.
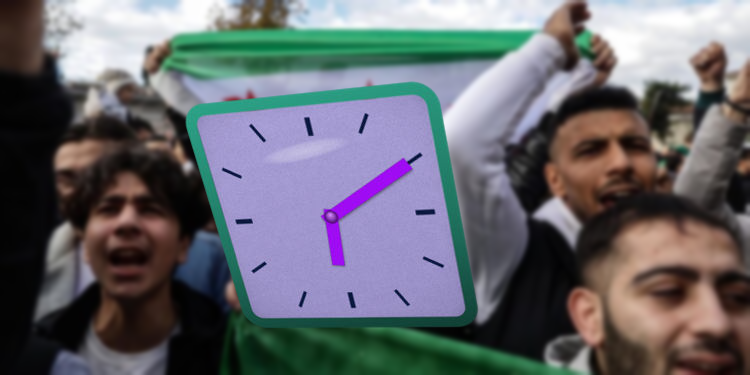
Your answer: 6 h 10 min
